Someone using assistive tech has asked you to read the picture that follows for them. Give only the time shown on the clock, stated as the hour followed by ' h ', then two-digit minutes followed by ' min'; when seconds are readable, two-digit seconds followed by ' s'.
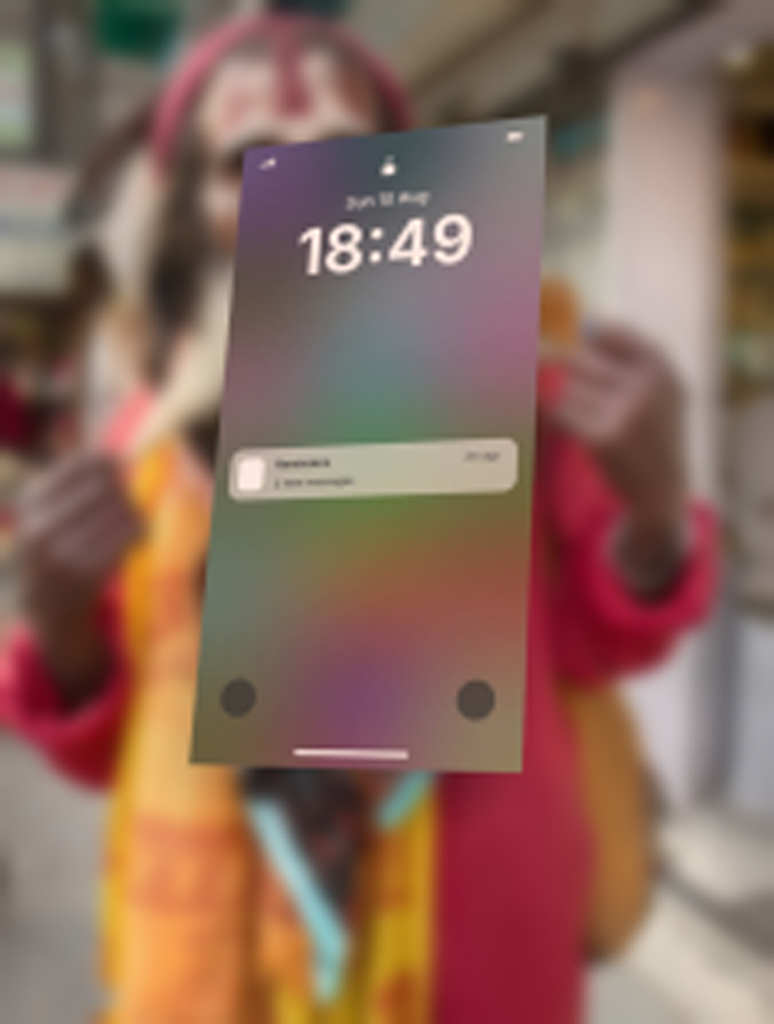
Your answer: 18 h 49 min
